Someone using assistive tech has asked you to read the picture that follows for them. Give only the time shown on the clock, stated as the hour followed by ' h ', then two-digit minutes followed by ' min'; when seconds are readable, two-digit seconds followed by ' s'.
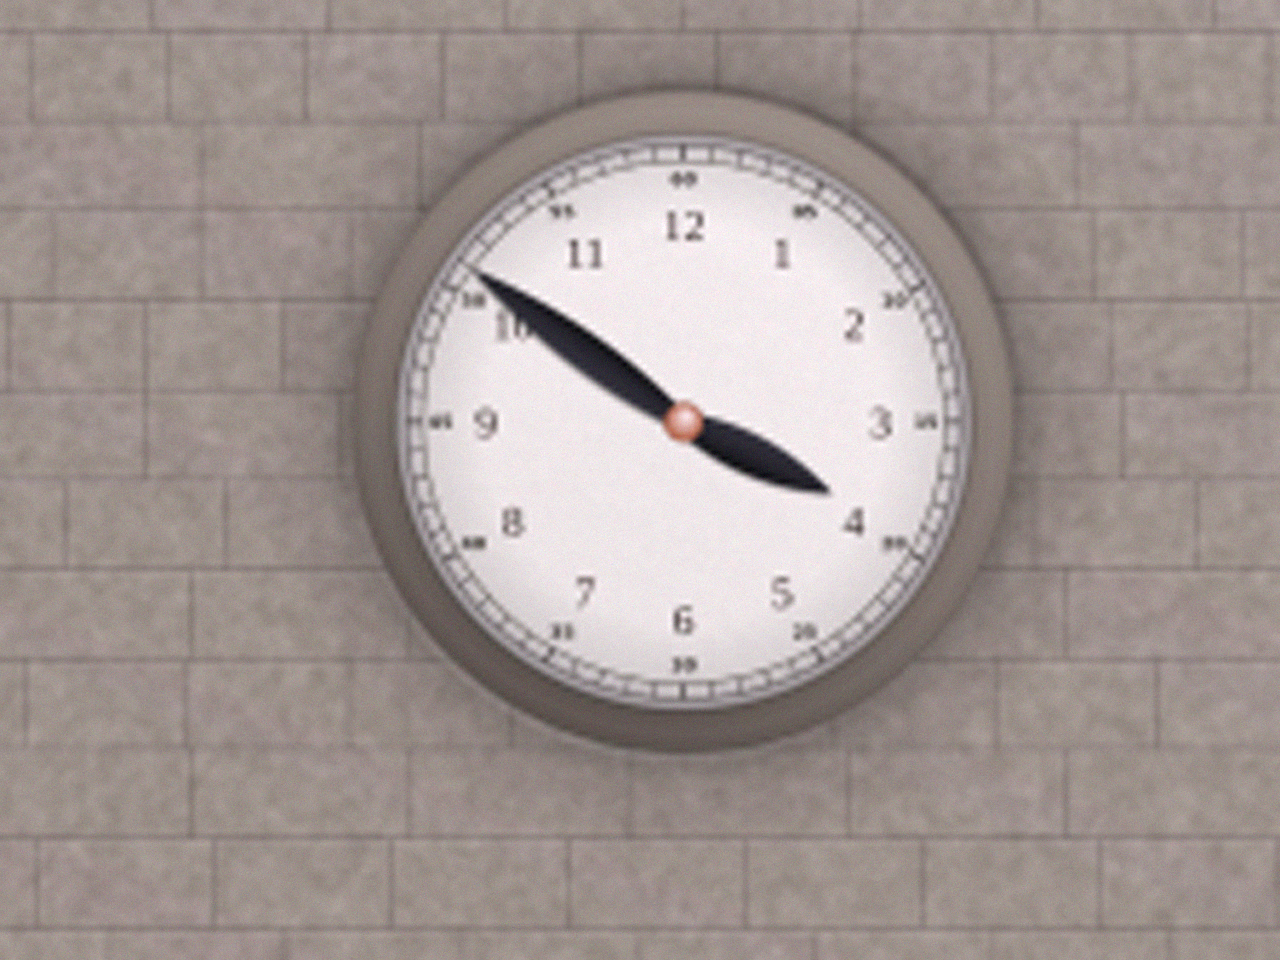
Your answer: 3 h 51 min
